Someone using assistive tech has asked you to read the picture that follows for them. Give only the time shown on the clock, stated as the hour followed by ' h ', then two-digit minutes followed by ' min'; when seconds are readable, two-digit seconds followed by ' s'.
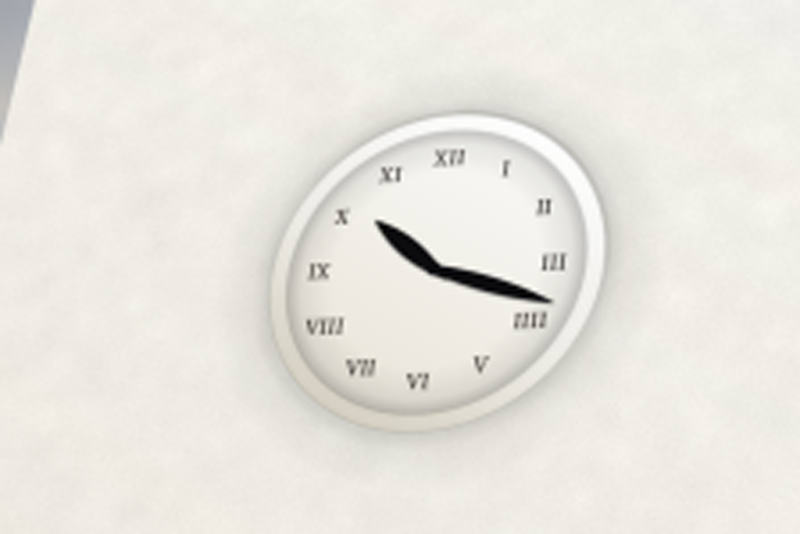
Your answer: 10 h 18 min
